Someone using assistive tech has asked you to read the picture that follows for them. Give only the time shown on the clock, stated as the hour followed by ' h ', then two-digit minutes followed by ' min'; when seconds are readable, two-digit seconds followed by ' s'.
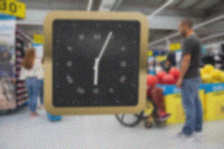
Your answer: 6 h 04 min
